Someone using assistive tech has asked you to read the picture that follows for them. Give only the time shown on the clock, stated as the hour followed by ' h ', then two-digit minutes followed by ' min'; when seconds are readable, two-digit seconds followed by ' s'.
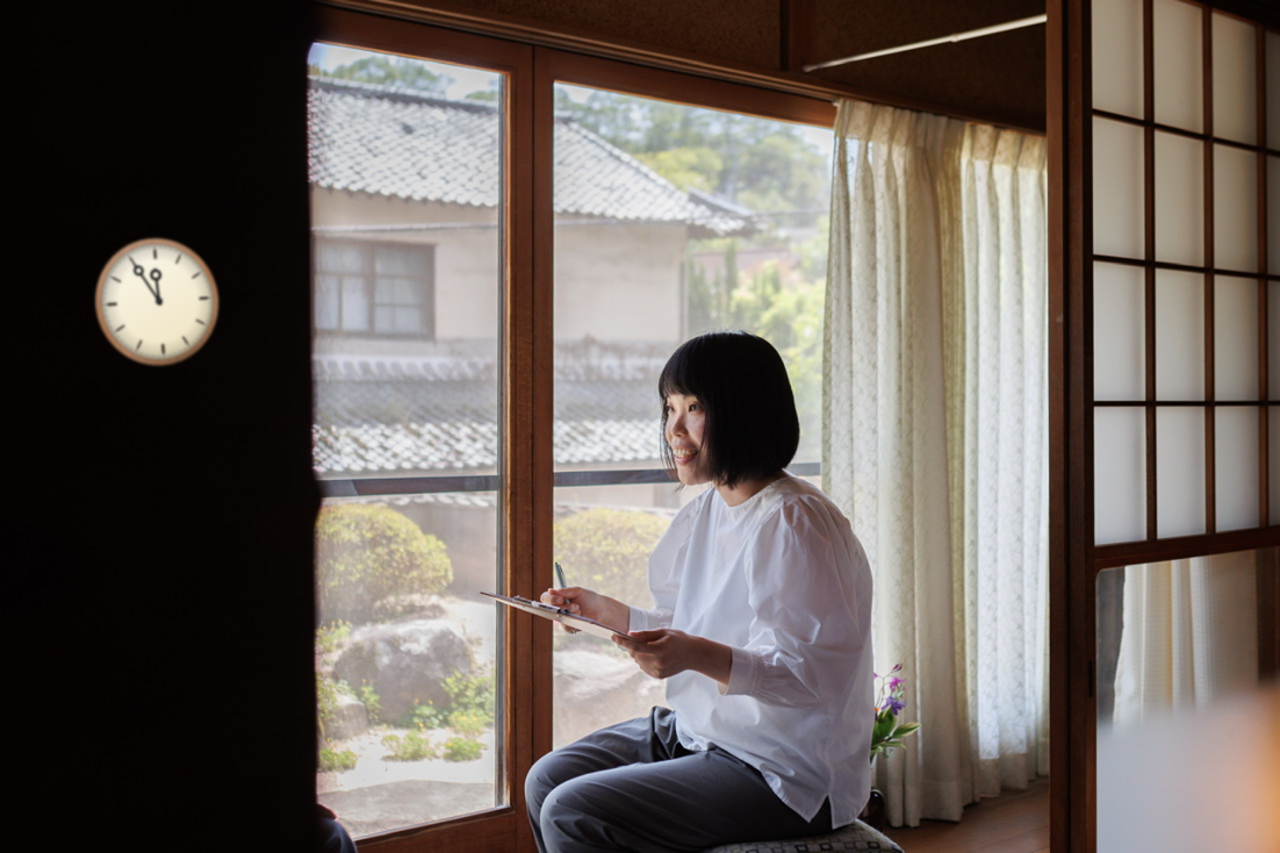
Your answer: 11 h 55 min
